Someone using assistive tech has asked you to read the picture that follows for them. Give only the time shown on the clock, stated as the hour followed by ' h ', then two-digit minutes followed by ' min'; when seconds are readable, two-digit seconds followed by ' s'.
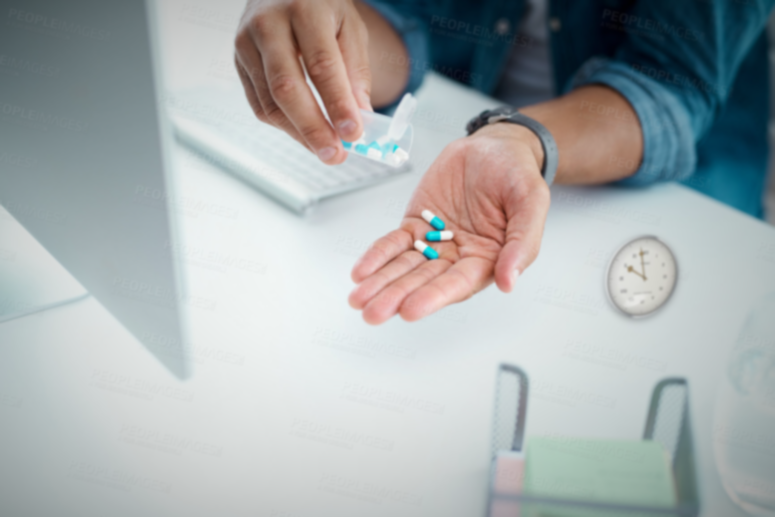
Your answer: 9 h 58 min
